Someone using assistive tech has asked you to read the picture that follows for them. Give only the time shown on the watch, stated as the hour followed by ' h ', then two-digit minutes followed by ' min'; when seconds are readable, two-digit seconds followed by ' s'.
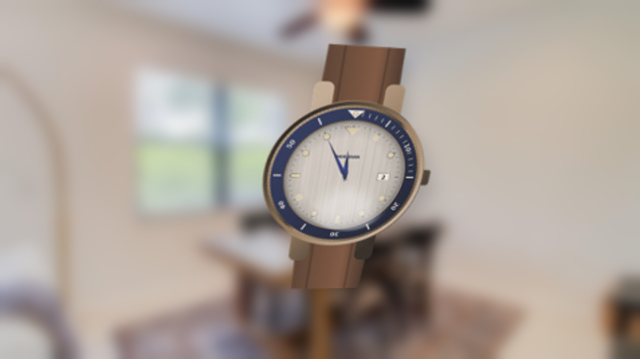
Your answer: 11 h 55 min
